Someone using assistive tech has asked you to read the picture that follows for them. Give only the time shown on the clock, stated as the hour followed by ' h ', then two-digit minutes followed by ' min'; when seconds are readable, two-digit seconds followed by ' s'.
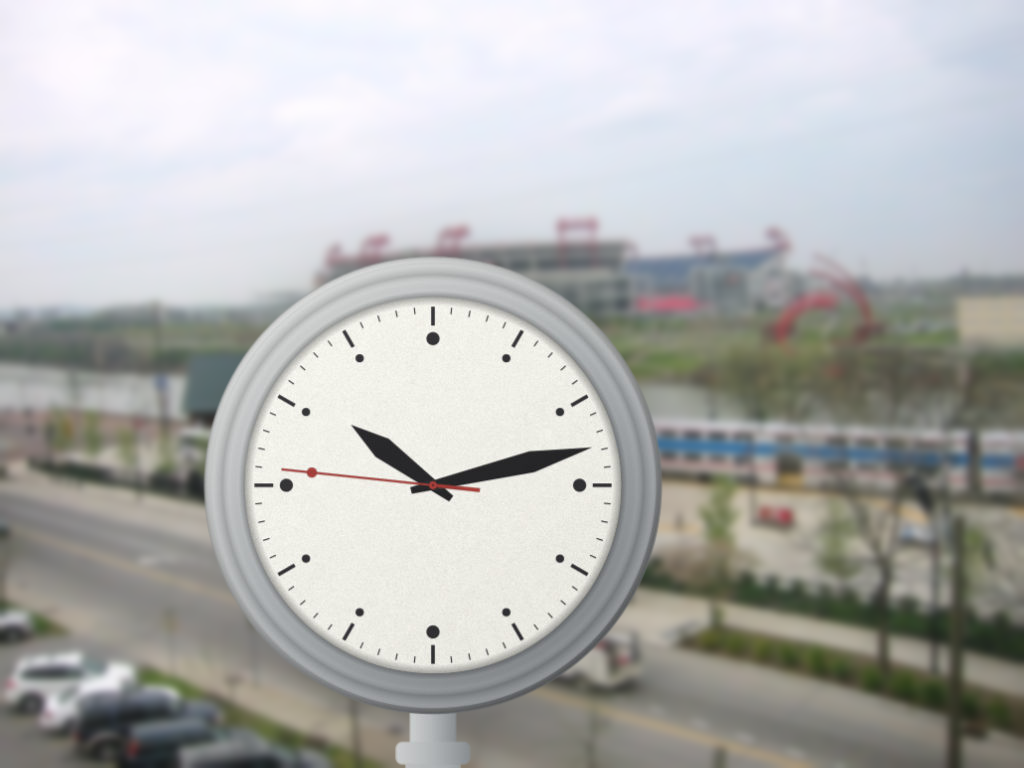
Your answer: 10 h 12 min 46 s
